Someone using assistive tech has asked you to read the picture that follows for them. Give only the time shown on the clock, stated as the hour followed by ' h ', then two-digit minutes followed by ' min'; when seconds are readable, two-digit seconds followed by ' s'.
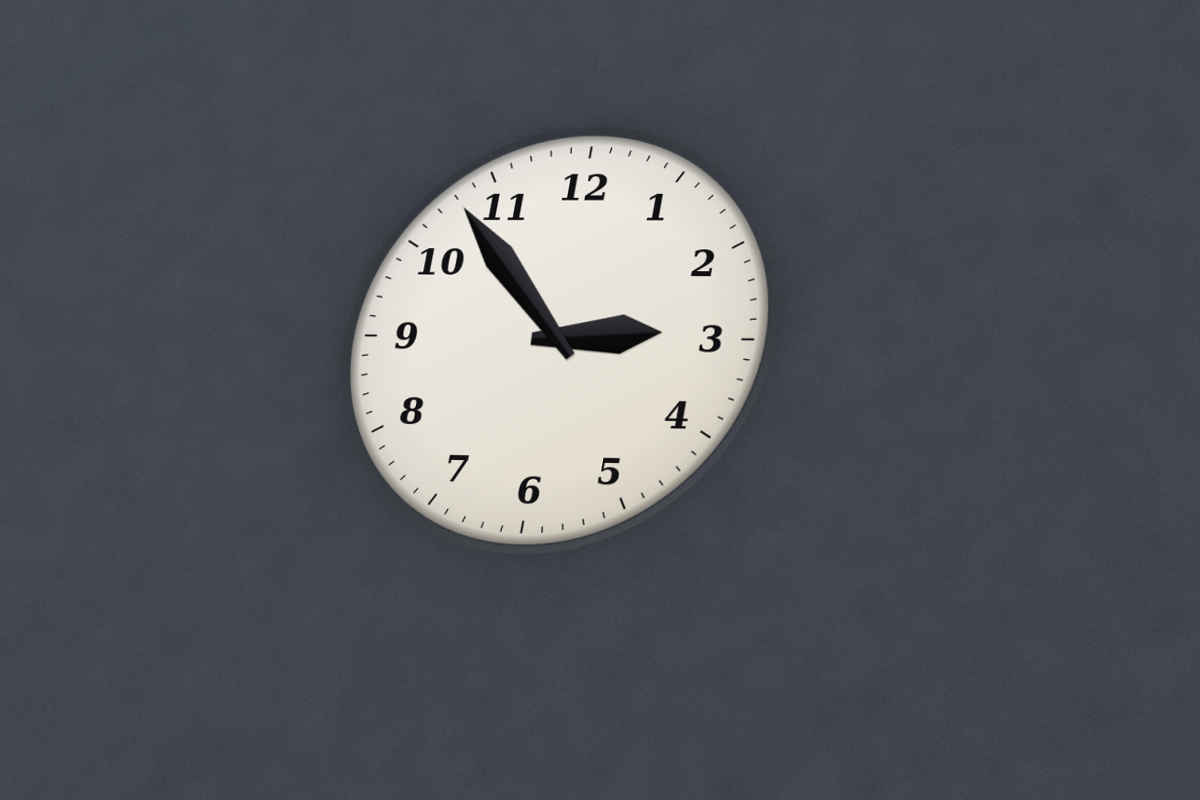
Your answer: 2 h 53 min
